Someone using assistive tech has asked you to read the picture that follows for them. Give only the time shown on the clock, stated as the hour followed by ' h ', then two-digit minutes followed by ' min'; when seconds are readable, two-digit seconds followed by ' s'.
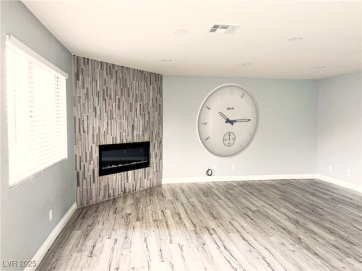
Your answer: 10 h 15 min
